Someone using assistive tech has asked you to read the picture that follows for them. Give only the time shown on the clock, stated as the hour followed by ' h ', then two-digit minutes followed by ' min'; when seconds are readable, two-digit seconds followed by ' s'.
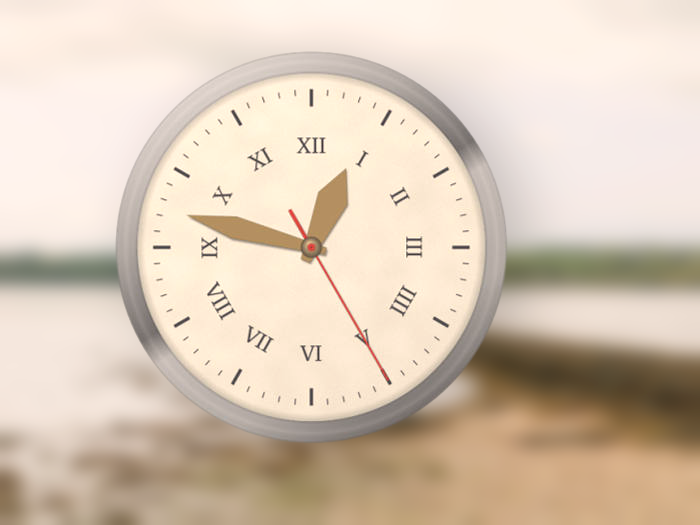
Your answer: 12 h 47 min 25 s
